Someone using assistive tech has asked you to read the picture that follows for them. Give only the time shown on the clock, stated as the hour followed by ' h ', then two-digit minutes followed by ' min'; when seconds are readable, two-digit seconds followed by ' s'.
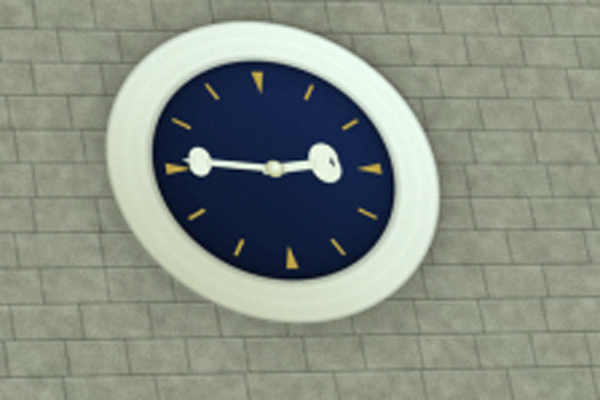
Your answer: 2 h 46 min
